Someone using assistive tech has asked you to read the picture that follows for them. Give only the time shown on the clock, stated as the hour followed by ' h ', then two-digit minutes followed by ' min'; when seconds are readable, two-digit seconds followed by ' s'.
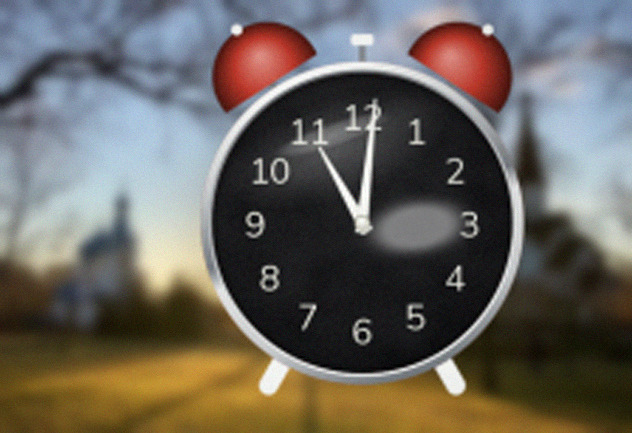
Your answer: 11 h 01 min
